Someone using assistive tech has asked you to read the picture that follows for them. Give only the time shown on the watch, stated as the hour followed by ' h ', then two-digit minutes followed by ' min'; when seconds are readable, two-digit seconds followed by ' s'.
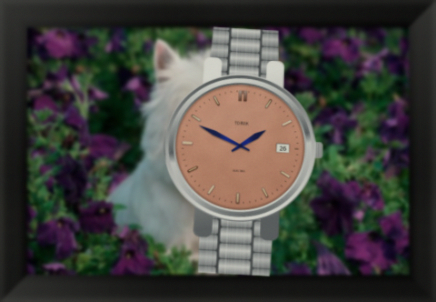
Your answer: 1 h 49 min
